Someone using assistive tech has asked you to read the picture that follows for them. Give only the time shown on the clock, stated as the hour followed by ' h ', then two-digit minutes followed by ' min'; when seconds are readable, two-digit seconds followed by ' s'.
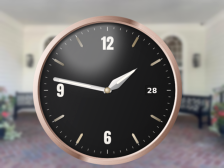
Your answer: 1 h 47 min
